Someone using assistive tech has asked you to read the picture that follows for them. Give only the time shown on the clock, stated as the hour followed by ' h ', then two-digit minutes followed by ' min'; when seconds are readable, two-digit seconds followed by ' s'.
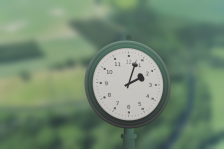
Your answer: 2 h 03 min
